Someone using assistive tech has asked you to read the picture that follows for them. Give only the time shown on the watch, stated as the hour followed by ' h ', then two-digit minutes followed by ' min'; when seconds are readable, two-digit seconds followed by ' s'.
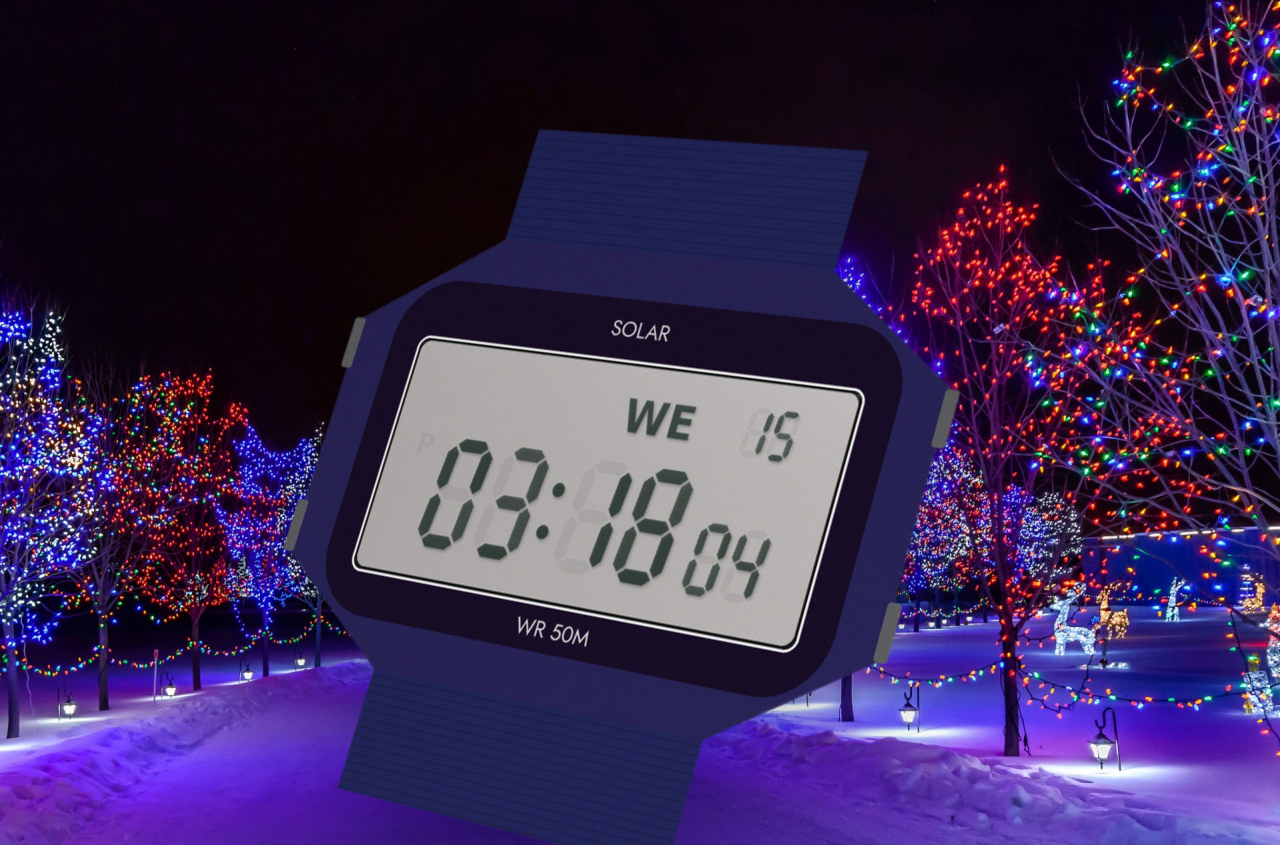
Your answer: 3 h 18 min 04 s
